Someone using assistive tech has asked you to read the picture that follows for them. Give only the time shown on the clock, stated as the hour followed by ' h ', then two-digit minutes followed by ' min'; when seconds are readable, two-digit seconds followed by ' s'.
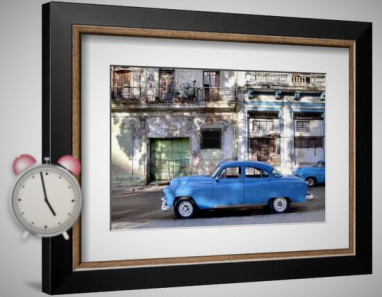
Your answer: 4 h 58 min
